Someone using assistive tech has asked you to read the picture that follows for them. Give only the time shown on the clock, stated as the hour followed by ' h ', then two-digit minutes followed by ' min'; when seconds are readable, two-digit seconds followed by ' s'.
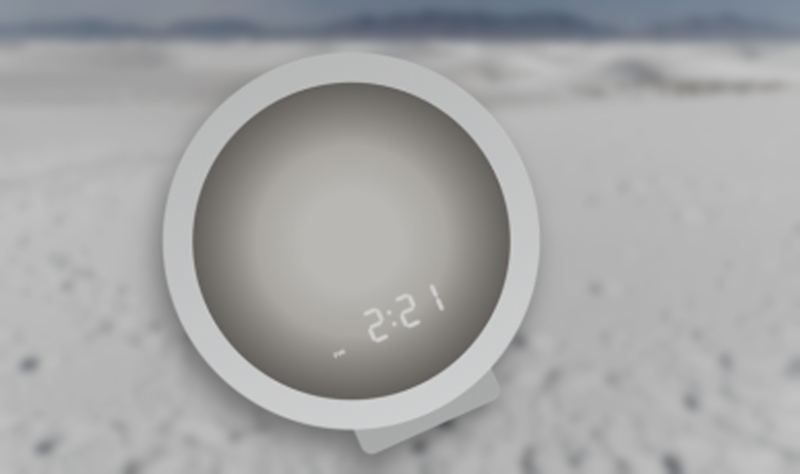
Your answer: 2 h 21 min
